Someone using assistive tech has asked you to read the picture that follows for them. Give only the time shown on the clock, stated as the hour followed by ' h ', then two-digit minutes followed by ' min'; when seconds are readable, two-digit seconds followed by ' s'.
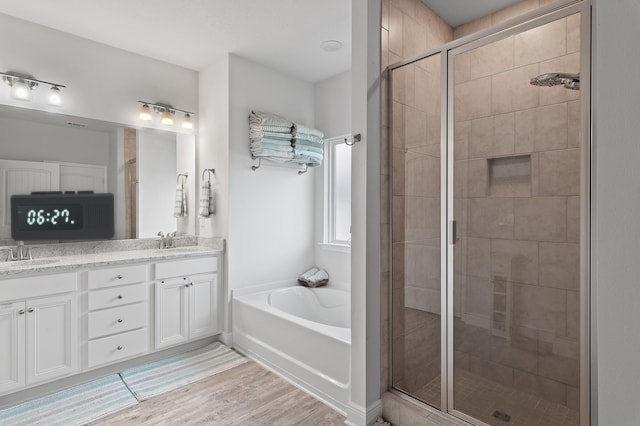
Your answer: 6 h 27 min
